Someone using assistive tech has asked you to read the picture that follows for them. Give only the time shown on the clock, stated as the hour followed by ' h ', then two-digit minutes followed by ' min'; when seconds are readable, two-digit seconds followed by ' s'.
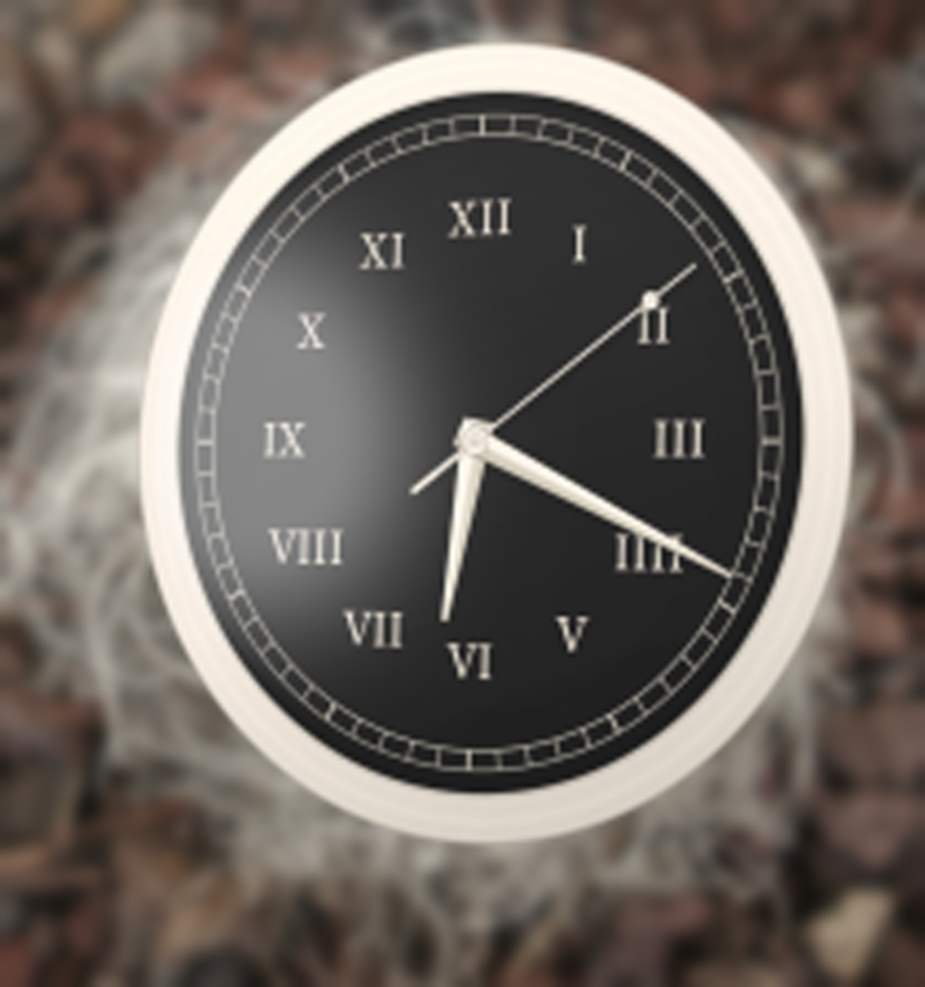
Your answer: 6 h 19 min 09 s
